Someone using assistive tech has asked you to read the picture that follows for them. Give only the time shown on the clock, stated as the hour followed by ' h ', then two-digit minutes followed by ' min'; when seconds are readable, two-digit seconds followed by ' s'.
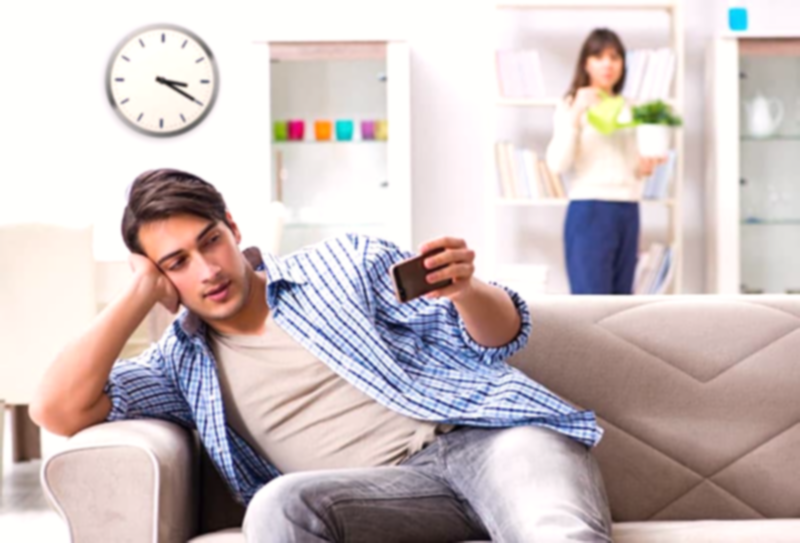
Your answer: 3 h 20 min
